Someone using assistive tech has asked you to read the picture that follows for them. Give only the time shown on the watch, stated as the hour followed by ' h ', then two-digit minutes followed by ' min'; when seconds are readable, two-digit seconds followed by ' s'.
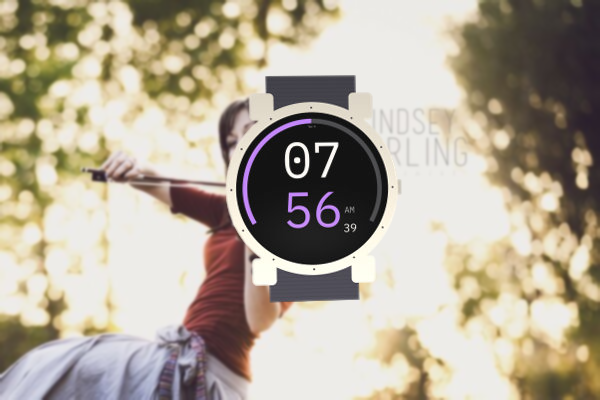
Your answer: 7 h 56 min 39 s
